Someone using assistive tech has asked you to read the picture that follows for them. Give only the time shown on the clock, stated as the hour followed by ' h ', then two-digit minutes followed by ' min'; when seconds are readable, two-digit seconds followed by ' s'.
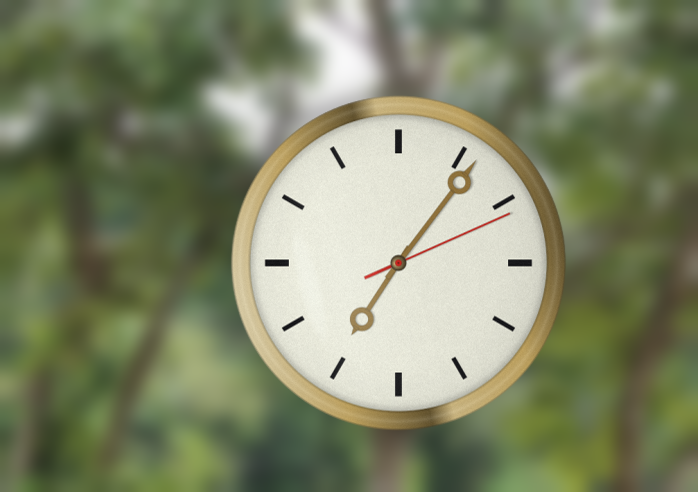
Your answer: 7 h 06 min 11 s
